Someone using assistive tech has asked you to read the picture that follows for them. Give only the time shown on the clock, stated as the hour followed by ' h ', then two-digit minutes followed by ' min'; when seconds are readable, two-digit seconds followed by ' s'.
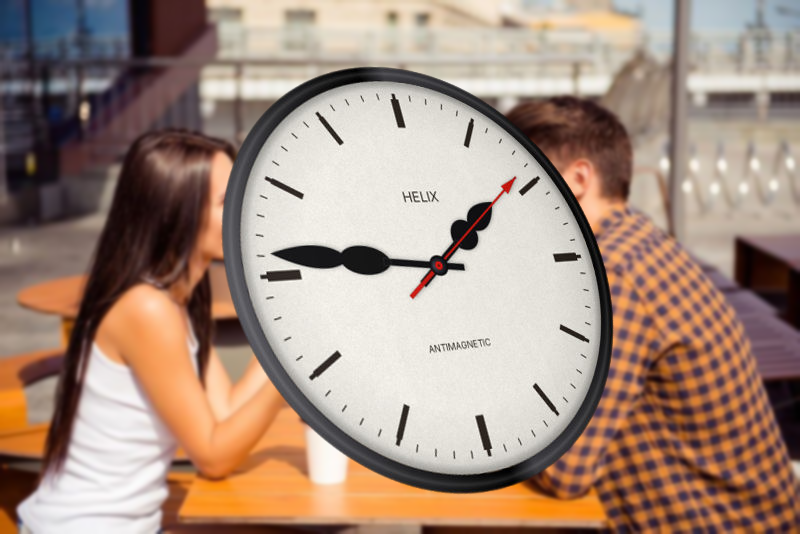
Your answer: 1 h 46 min 09 s
